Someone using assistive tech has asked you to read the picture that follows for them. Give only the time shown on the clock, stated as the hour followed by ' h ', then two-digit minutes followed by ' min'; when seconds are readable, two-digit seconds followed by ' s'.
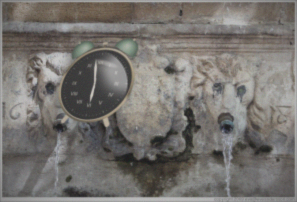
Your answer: 5 h 58 min
